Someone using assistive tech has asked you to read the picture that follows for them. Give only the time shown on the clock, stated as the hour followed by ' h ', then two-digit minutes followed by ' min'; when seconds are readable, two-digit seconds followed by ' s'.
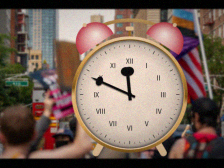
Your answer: 11 h 49 min
